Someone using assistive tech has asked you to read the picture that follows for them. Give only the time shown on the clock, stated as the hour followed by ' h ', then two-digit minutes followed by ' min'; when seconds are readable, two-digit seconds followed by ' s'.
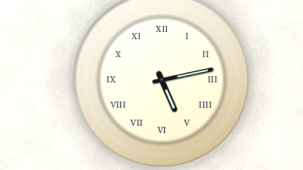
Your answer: 5 h 13 min
